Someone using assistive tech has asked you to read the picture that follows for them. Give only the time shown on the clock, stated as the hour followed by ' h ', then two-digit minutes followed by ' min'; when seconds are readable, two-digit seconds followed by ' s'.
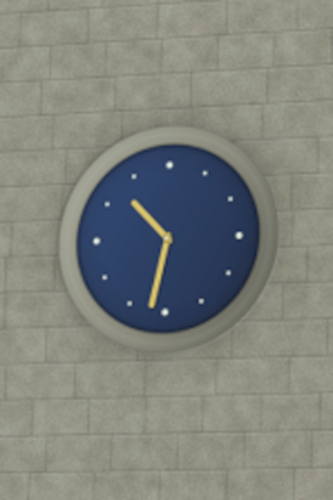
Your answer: 10 h 32 min
